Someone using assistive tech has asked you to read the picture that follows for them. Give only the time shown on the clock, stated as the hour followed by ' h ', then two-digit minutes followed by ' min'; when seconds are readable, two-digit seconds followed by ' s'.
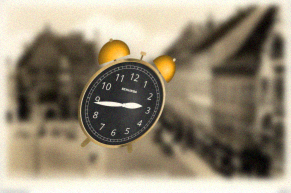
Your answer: 2 h 44 min
